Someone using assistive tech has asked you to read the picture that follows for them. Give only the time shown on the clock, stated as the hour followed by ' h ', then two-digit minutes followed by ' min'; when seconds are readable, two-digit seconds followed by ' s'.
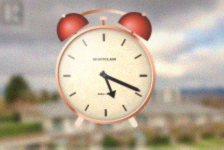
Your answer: 5 h 19 min
